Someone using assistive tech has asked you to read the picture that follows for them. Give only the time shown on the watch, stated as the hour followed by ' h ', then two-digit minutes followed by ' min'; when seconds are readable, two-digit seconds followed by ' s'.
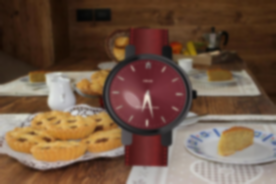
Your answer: 6 h 28 min
